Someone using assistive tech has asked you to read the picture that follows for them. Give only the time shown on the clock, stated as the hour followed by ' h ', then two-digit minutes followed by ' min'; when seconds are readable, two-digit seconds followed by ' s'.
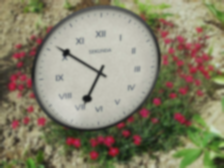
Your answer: 6 h 51 min
